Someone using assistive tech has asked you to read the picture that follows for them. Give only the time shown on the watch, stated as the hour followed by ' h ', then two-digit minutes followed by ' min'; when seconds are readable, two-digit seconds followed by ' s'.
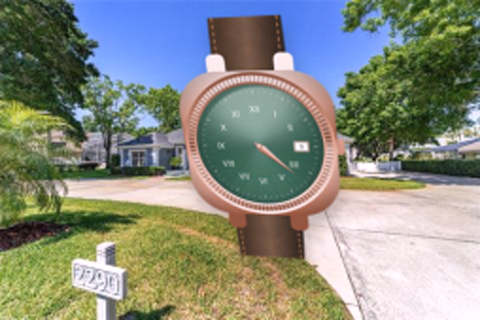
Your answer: 4 h 22 min
